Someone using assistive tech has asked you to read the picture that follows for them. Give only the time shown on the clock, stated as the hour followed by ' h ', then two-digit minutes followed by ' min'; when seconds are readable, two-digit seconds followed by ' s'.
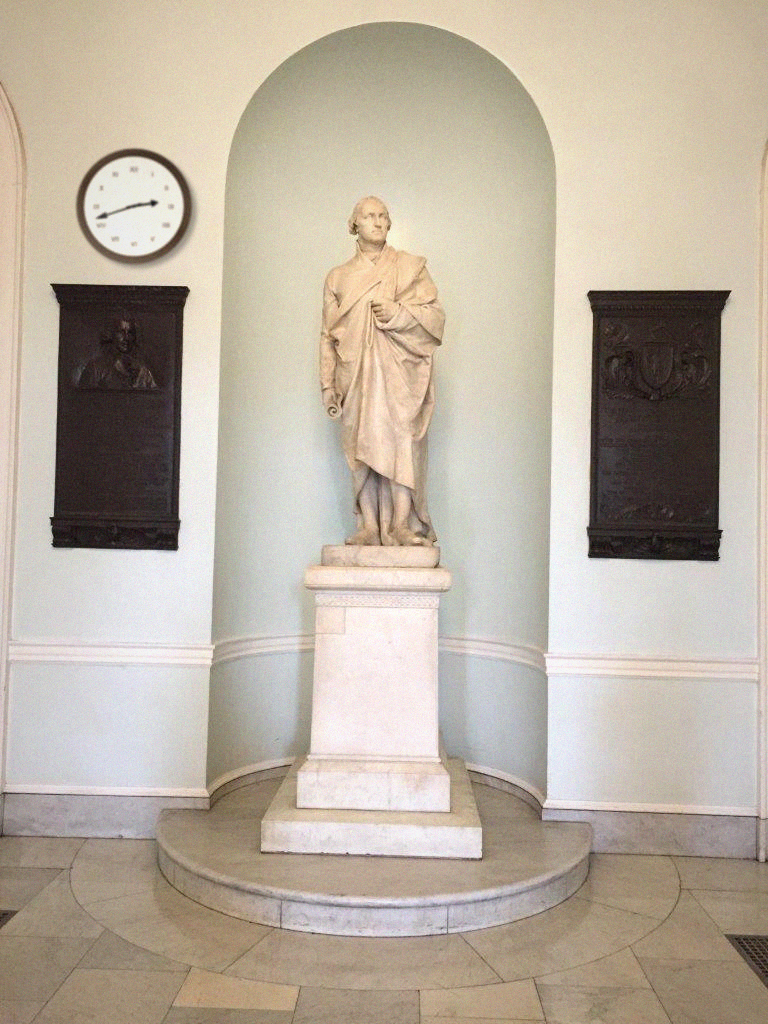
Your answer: 2 h 42 min
